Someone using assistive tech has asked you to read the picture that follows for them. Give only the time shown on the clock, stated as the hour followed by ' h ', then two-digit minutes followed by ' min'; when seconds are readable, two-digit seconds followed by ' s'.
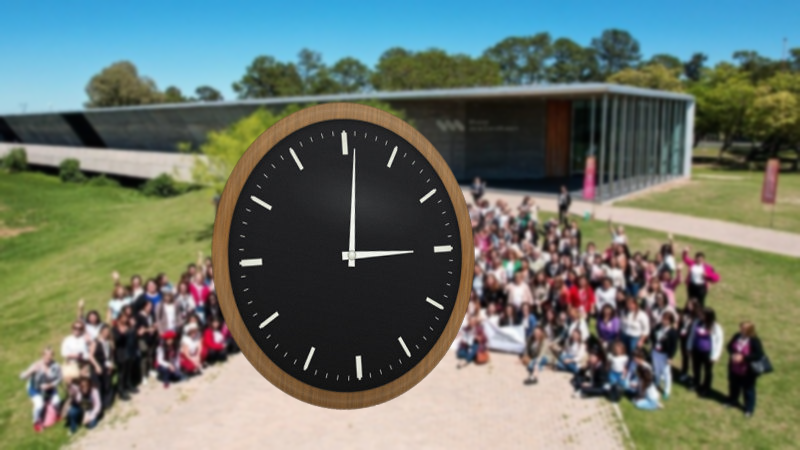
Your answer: 3 h 01 min
